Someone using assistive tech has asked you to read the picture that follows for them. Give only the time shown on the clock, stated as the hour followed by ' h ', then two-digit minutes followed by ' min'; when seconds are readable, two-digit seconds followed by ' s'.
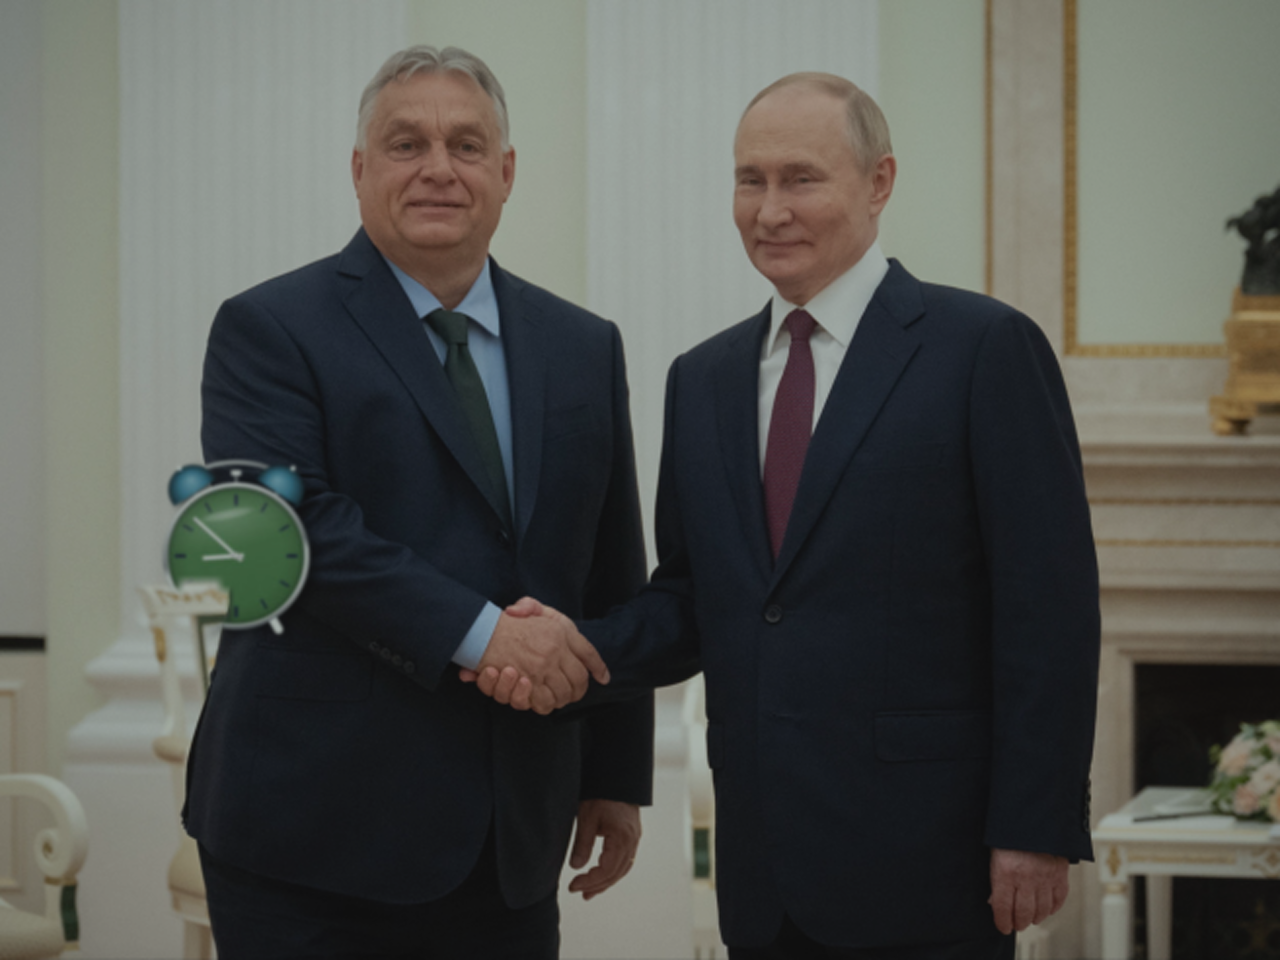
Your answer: 8 h 52 min
